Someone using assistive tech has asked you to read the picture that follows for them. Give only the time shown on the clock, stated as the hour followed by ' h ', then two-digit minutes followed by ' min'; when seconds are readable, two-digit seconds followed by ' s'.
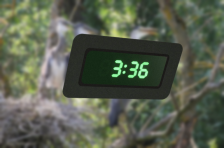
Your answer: 3 h 36 min
